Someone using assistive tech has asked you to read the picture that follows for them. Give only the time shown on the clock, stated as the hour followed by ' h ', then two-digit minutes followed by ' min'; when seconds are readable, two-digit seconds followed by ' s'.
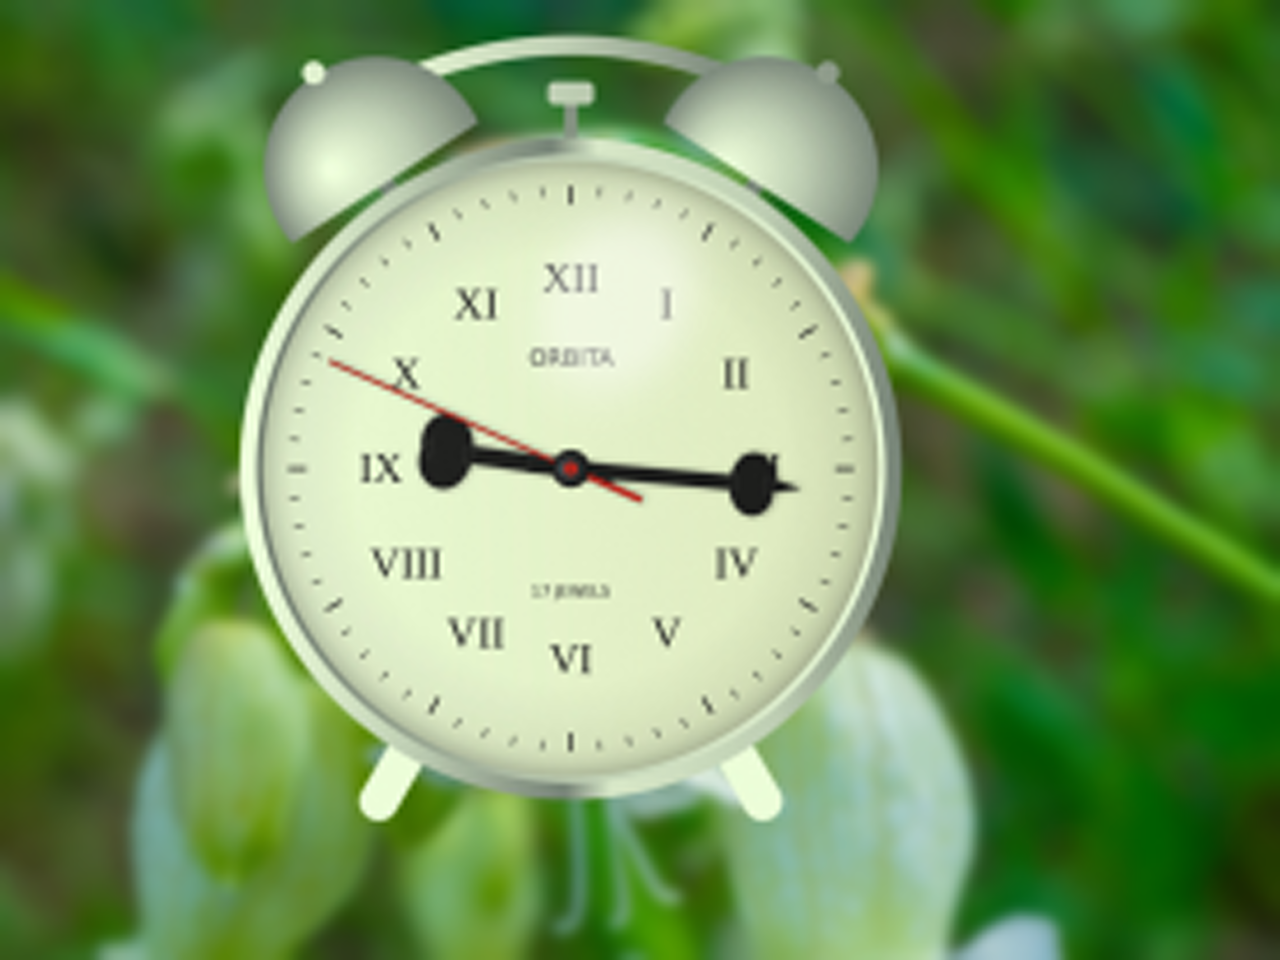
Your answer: 9 h 15 min 49 s
